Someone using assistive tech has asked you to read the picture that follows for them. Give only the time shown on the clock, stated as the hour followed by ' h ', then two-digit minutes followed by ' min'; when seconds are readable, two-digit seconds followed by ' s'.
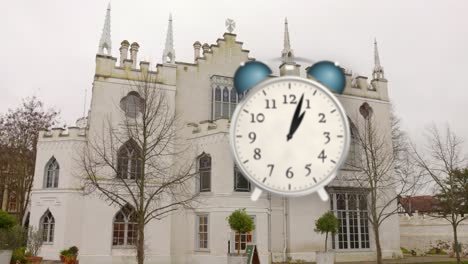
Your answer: 1 h 03 min
